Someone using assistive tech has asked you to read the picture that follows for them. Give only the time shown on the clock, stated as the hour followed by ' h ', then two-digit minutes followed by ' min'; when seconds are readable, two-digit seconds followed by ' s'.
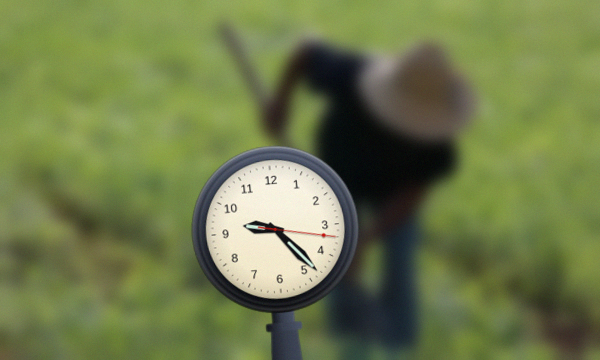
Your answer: 9 h 23 min 17 s
